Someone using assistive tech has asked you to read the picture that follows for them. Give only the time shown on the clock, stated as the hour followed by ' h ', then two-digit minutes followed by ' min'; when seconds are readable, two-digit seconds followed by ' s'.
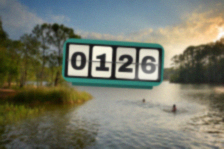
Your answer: 1 h 26 min
